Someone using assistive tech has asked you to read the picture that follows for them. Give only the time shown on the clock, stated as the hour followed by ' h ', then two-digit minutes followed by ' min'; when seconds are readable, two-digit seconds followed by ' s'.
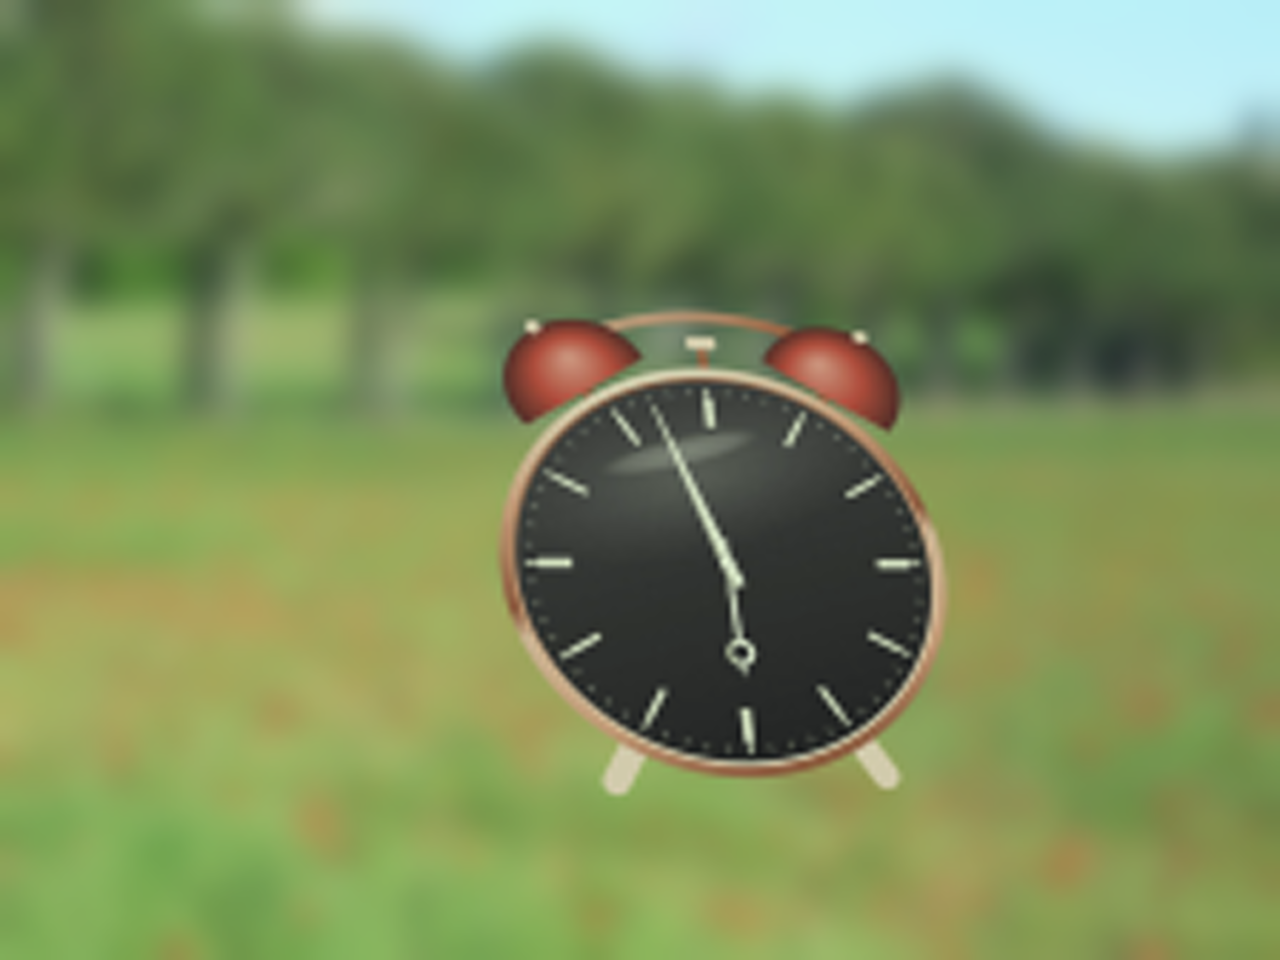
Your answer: 5 h 57 min
